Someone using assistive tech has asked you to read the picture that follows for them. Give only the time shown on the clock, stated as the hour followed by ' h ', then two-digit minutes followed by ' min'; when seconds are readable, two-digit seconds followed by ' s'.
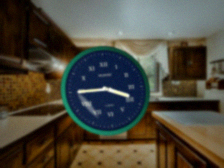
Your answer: 3 h 45 min
